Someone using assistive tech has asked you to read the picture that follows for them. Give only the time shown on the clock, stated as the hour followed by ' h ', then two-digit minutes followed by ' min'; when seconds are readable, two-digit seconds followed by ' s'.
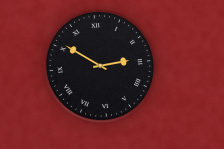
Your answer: 2 h 51 min
